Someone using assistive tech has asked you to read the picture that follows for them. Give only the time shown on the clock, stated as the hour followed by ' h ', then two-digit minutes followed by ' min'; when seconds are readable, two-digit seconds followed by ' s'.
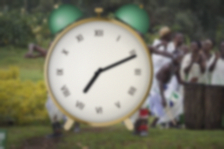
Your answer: 7 h 11 min
